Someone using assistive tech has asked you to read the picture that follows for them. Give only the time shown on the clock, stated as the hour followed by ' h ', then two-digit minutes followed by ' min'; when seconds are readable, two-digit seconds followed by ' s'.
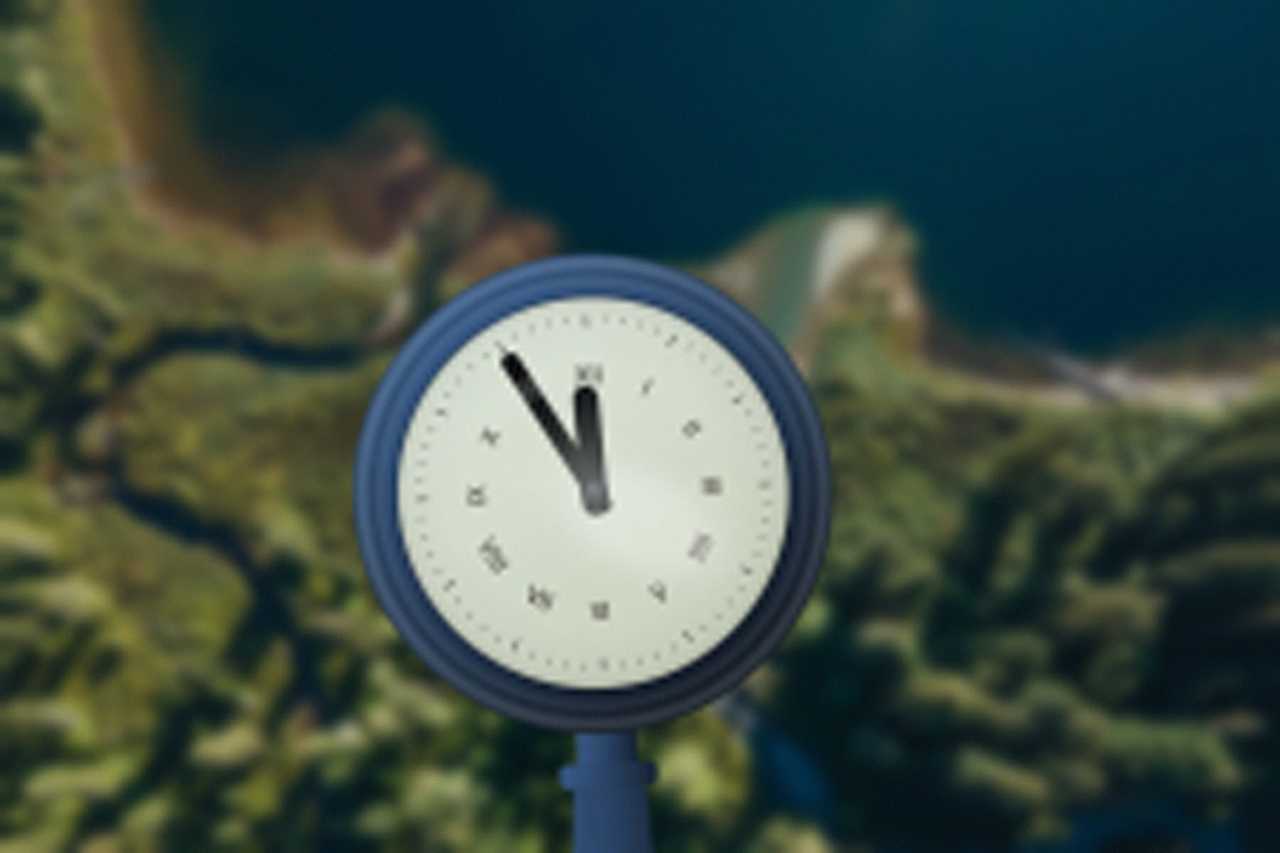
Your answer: 11 h 55 min
